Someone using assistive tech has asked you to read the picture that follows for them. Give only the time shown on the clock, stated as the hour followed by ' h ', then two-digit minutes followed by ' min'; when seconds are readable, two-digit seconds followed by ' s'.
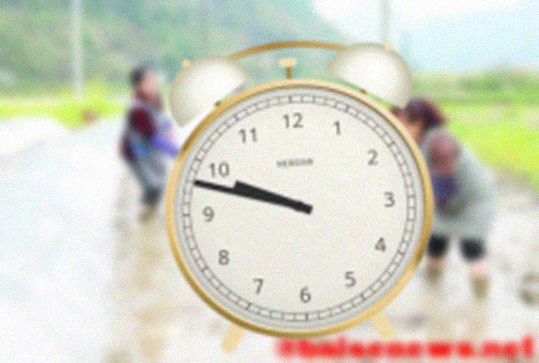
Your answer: 9 h 48 min
